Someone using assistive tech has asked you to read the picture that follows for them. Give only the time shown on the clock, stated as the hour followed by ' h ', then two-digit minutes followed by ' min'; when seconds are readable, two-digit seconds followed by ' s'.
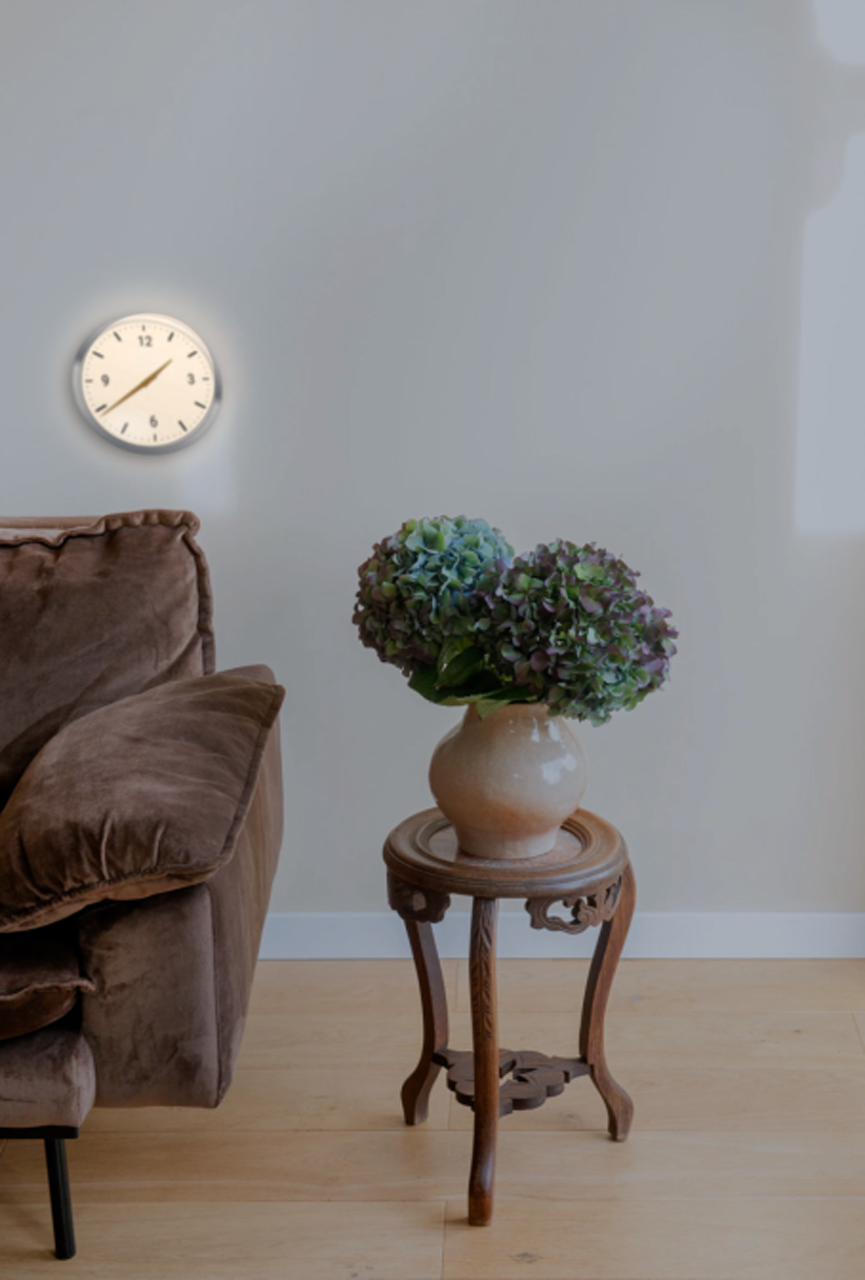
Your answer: 1 h 39 min
